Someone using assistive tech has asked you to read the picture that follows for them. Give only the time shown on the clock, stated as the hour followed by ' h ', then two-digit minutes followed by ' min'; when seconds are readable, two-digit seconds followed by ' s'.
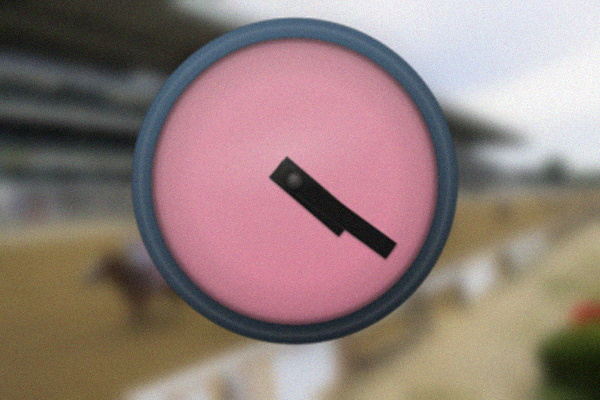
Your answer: 4 h 21 min
